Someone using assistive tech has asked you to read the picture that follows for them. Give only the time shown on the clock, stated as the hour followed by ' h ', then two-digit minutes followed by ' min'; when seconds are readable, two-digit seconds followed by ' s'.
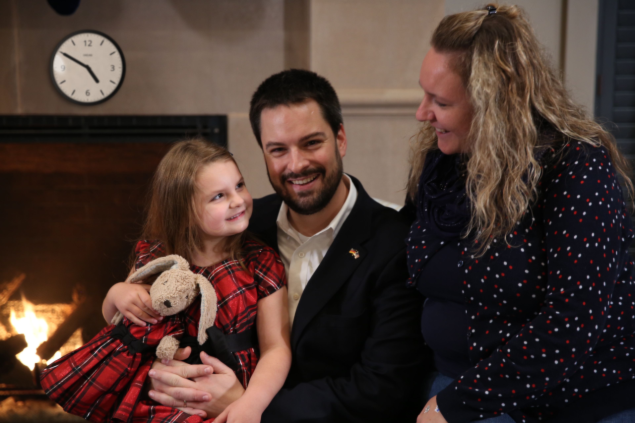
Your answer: 4 h 50 min
